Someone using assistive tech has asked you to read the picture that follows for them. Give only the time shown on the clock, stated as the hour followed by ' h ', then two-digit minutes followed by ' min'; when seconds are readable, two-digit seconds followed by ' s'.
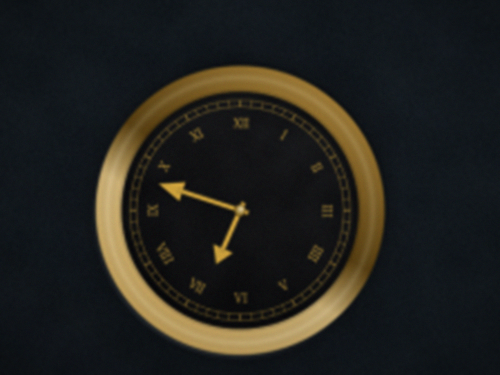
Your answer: 6 h 48 min
